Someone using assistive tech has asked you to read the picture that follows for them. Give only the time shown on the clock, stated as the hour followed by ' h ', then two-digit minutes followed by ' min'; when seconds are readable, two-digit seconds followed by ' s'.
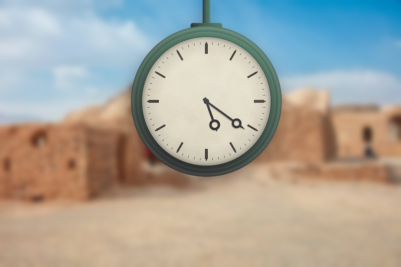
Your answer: 5 h 21 min
